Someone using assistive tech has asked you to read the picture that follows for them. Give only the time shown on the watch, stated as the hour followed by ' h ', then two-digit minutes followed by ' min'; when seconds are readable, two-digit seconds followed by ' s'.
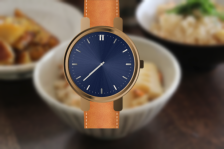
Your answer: 7 h 38 min
